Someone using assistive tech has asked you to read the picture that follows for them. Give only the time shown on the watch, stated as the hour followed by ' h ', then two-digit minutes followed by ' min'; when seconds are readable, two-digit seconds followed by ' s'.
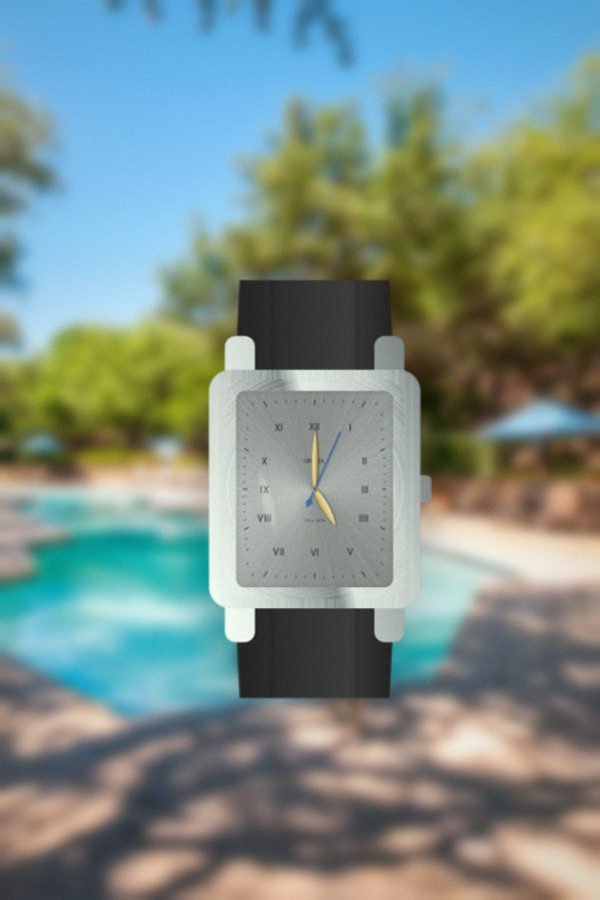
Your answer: 5 h 00 min 04 s
